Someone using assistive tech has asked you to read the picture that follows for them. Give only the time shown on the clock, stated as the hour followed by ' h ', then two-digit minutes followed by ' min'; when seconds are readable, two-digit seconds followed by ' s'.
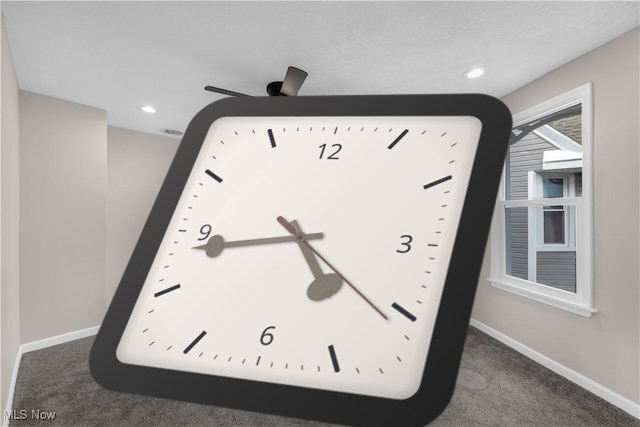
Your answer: 4 h 43 min 21 s
